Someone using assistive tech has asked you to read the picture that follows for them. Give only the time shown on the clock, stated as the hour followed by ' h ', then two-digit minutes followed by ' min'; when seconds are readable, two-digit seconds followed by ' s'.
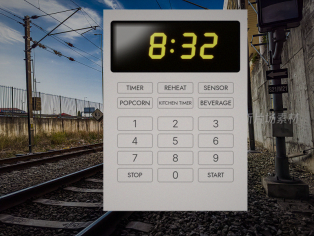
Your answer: 8 h 32 min
